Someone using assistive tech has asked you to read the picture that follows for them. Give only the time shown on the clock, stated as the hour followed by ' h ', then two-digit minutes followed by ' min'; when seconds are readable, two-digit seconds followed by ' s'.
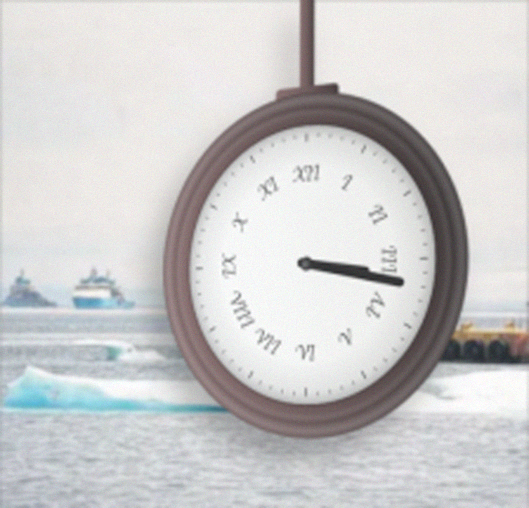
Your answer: 3 h 17 min
